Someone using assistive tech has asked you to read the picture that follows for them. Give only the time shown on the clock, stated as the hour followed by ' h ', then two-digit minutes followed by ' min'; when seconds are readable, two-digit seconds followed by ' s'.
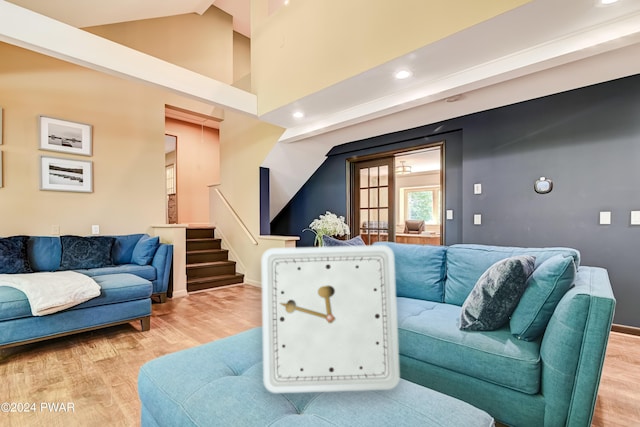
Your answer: 11 h 48 min
